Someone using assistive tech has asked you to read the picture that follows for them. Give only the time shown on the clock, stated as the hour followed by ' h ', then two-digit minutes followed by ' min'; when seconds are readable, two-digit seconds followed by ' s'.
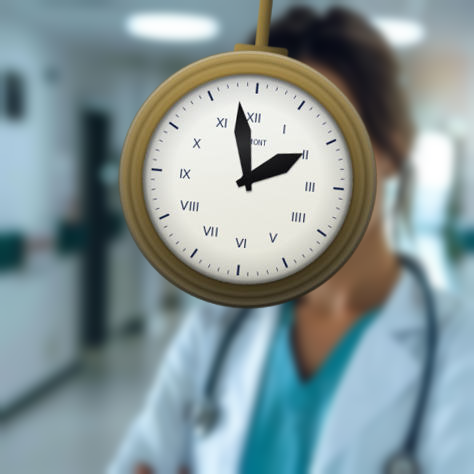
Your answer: 1 h 58 min
